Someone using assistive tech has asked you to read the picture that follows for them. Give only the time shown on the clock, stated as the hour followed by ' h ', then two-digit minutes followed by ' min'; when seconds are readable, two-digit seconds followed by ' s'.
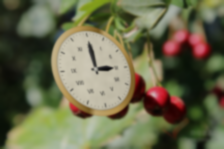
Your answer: 3 h 00 min
